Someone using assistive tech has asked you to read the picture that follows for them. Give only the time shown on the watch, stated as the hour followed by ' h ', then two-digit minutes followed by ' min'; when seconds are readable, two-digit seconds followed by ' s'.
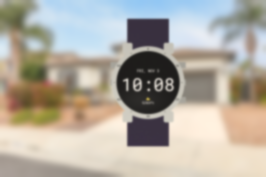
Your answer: 10 h 08 min
